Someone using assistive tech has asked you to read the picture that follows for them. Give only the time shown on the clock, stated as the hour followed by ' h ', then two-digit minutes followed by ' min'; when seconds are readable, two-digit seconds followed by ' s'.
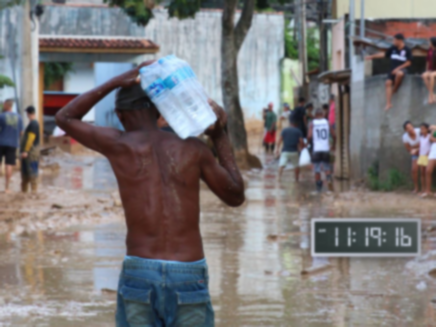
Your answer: 11 h 19 min 16 s
